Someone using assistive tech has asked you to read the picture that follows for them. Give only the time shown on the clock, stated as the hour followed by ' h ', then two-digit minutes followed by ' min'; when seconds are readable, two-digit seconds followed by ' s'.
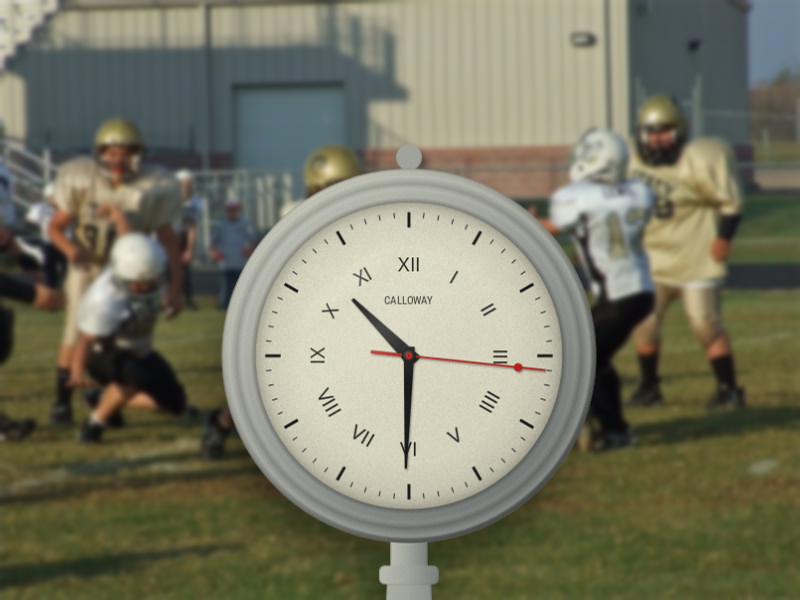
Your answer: 10 h 30 min 16 s
